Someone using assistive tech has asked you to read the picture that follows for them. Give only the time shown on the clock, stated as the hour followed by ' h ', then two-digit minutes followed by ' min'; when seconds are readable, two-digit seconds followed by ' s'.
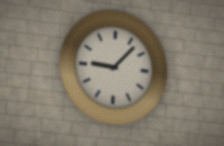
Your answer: 9 h 07 min
